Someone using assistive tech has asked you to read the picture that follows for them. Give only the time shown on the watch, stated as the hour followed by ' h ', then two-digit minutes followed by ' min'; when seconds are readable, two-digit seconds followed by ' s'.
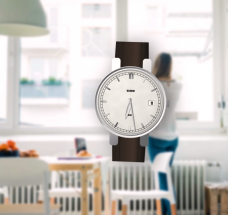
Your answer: 6 h 28 min
